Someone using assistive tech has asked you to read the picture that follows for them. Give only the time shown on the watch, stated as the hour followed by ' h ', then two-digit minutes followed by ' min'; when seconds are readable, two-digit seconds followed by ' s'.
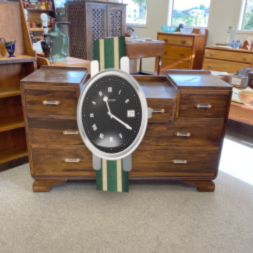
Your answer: 11 h 20 min
